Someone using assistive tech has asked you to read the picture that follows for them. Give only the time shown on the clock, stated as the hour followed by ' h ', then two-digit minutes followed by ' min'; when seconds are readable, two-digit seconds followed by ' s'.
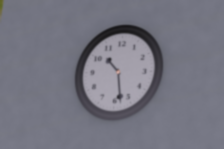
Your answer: 10 h 28 min
